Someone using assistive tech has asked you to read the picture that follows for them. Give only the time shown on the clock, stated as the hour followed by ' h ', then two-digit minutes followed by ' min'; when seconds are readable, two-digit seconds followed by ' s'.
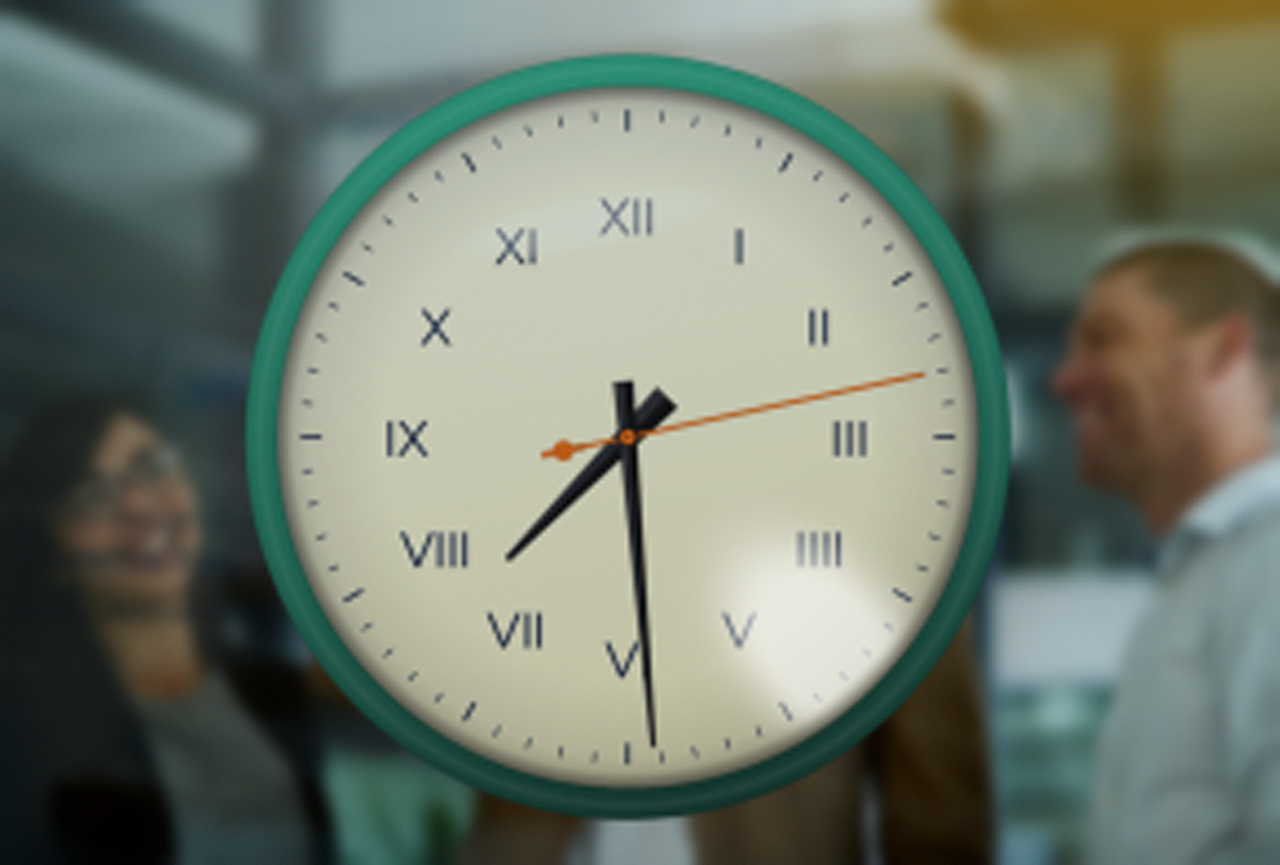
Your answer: 7 h 29 min 13 s
